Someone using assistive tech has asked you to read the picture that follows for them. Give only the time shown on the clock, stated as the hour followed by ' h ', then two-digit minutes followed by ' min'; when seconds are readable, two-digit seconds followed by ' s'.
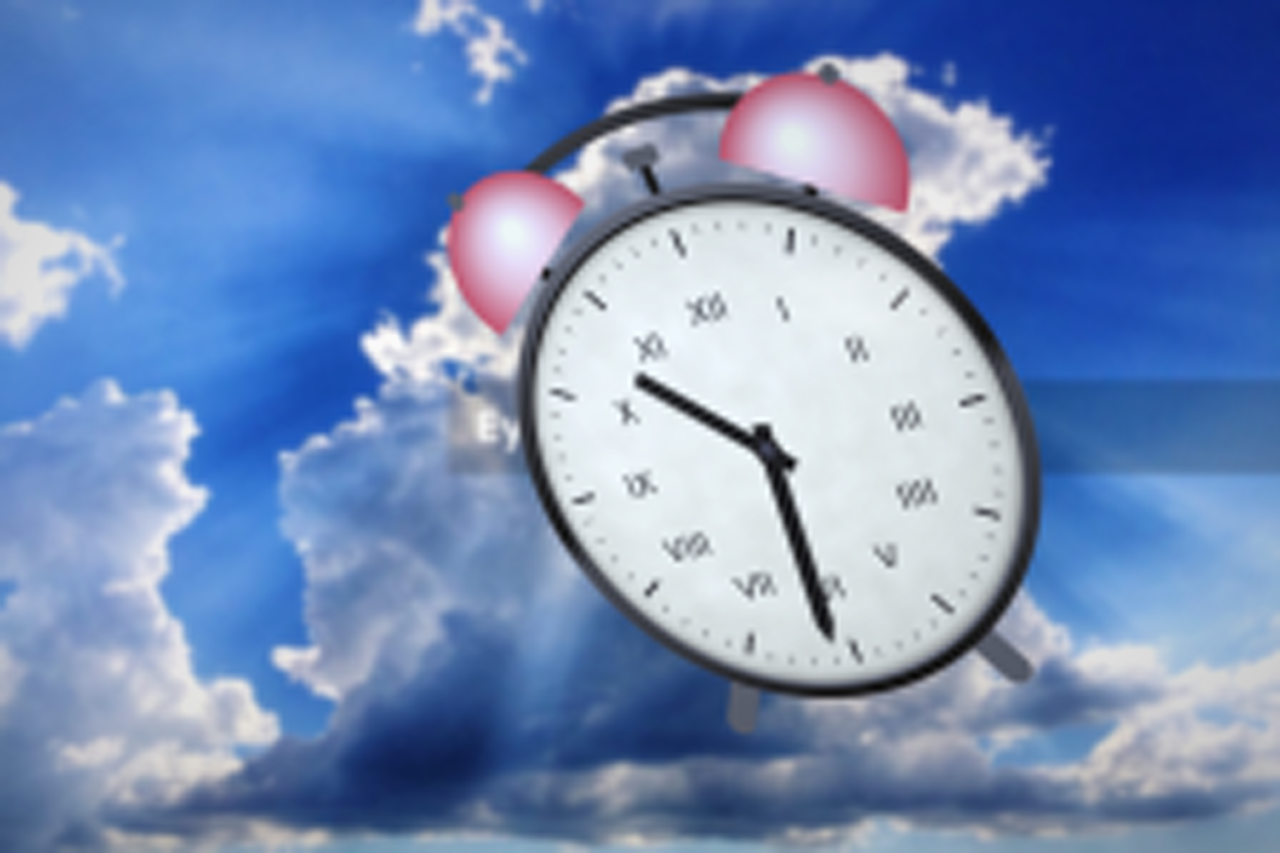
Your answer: 10 h 31 min
